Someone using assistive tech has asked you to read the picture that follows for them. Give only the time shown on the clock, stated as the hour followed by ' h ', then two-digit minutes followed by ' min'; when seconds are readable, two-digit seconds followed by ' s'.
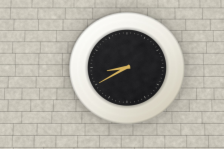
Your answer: 8 h 40 min
